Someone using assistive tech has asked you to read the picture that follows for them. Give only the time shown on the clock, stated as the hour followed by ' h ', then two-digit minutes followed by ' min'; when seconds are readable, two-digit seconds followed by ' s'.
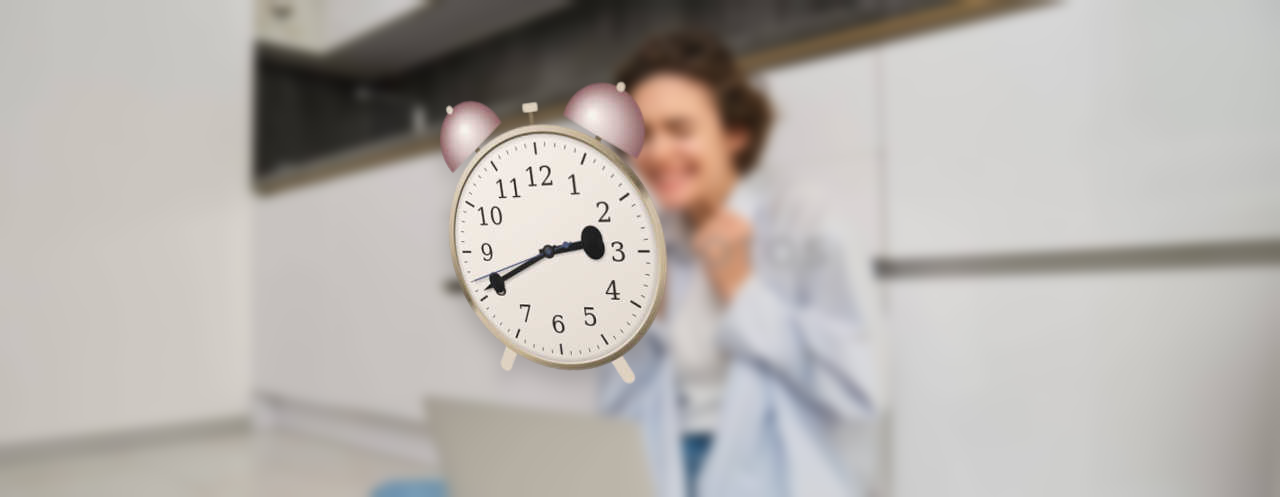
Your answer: 2 h 40 min 42 s
